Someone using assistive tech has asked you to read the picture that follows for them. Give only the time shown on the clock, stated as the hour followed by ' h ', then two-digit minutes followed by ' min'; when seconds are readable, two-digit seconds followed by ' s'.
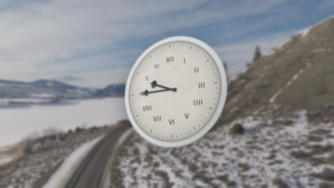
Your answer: 9 h 45 min
